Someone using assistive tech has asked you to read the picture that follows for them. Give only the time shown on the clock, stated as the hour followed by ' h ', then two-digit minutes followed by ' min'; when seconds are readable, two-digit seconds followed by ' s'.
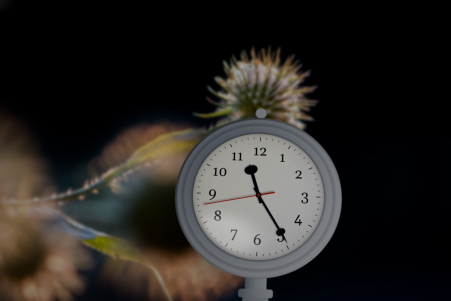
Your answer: 11 h 24 min 43 s
